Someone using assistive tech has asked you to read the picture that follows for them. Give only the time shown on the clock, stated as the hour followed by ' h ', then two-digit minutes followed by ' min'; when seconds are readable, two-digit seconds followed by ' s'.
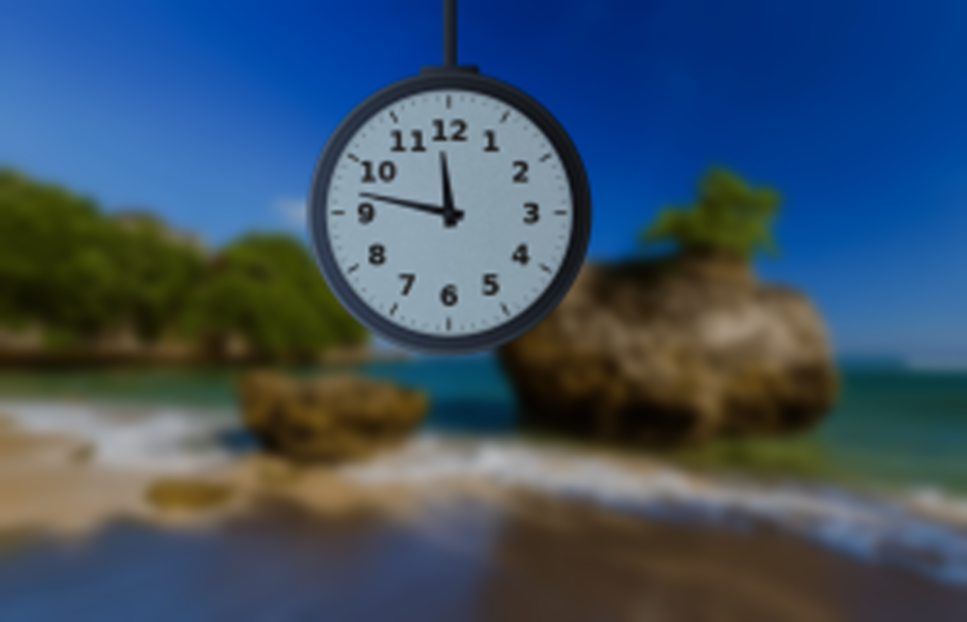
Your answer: 11 h 47 min
